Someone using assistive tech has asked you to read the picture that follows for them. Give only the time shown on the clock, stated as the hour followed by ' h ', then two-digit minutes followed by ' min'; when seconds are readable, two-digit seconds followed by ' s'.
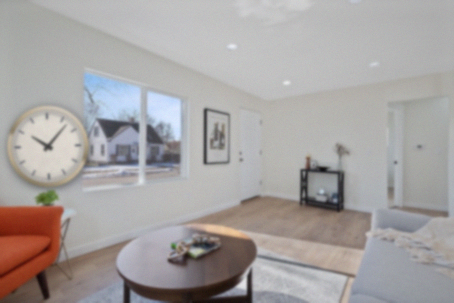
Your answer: 10 h 07 min
